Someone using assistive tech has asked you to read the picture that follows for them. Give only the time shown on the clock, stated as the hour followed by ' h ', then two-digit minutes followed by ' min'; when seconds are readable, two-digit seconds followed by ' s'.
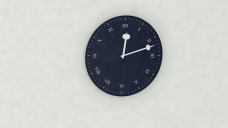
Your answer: 12 h 12 min
